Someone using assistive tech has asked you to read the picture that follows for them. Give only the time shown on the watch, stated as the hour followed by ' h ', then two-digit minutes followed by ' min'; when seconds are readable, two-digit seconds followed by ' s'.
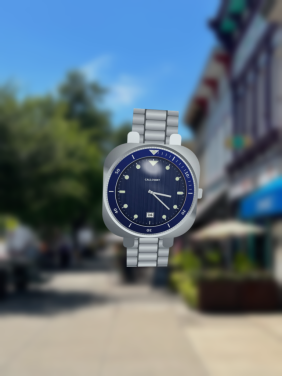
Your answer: 3 h 22 min
